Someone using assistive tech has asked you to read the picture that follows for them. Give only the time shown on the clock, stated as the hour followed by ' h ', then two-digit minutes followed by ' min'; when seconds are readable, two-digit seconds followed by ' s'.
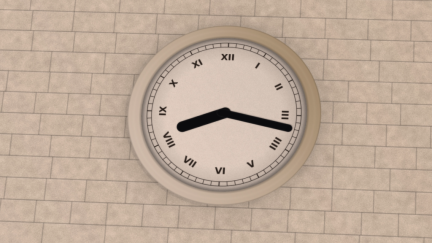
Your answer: 8 h 17 min
